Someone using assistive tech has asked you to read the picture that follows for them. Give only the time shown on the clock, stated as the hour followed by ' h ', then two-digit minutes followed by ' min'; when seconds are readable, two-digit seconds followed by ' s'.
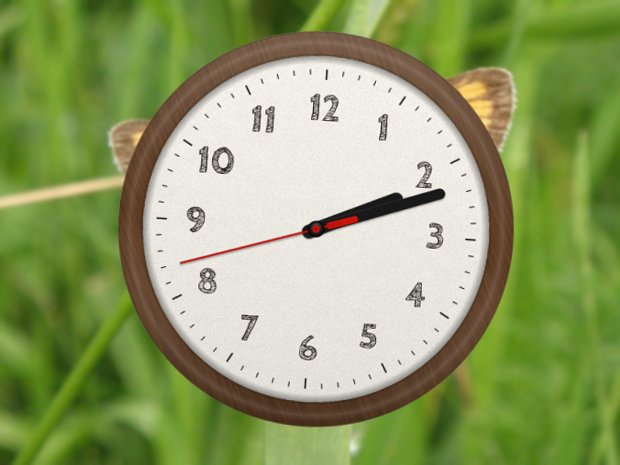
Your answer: 2 h 11 min 42 s
